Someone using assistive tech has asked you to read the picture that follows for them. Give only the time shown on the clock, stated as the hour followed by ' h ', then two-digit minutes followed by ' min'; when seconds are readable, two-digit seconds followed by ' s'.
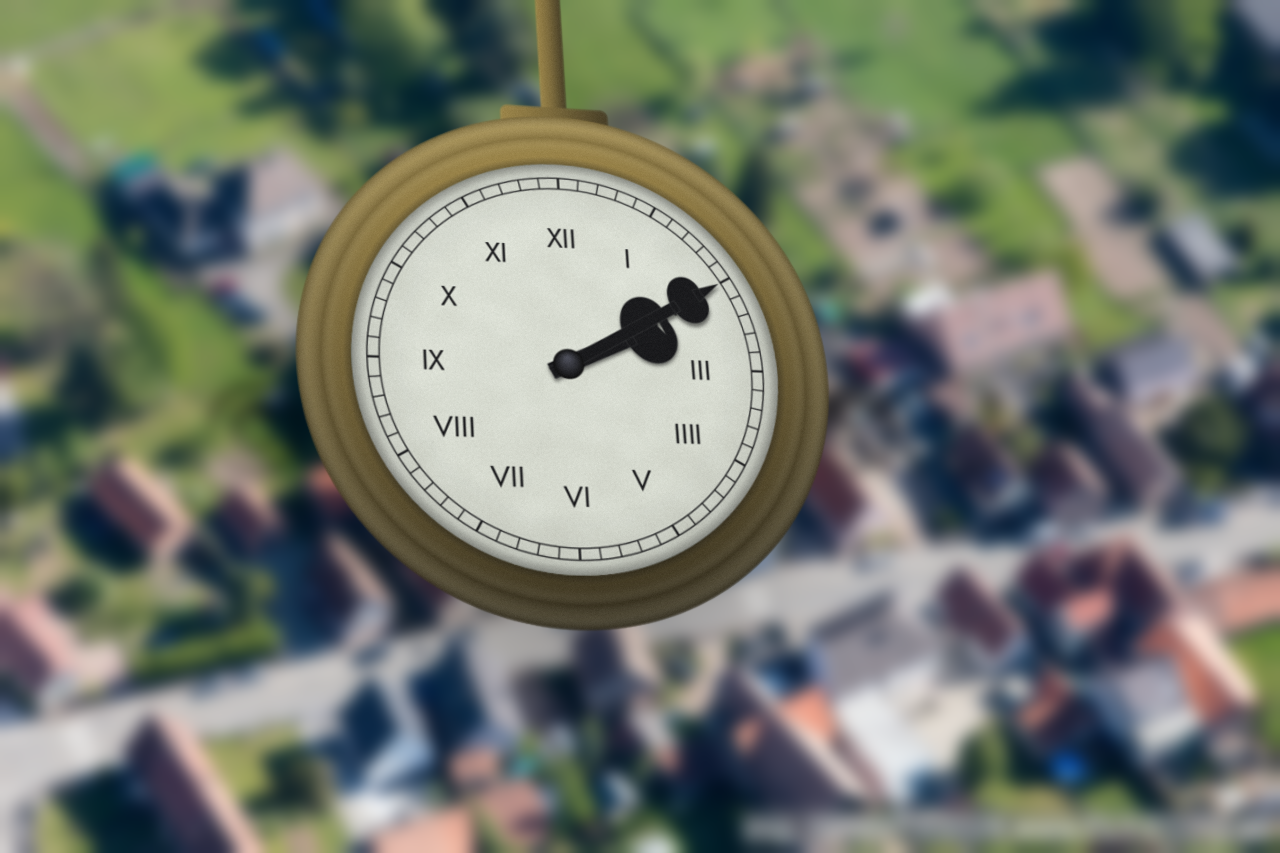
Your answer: 2 h 10 min
